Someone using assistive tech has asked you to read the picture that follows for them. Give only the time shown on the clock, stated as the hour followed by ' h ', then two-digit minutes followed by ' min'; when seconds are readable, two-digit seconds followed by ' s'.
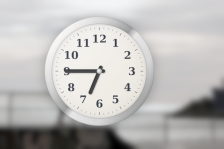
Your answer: 6 h 45 min
